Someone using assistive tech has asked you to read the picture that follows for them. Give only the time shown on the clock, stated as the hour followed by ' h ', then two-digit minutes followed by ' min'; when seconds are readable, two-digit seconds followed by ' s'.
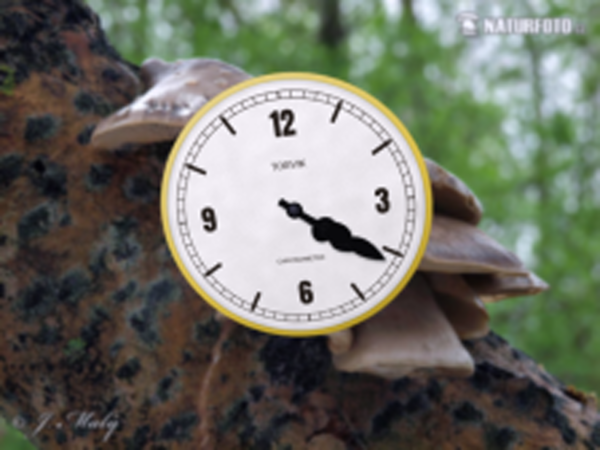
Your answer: 4 h 21 min
